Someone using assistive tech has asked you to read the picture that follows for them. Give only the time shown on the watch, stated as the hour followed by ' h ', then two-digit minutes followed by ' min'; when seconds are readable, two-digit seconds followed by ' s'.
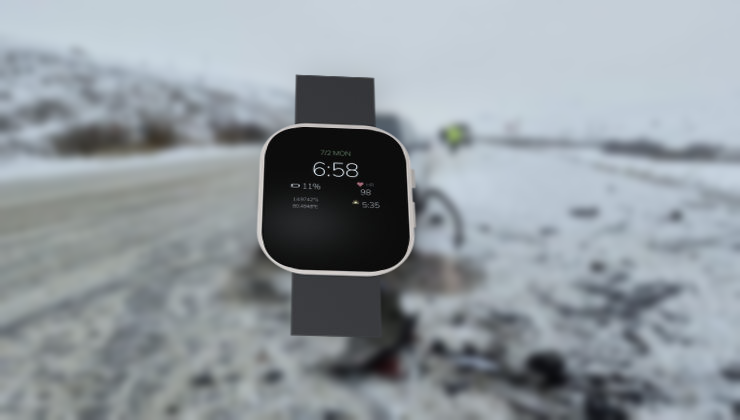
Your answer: 6 h 58 min
